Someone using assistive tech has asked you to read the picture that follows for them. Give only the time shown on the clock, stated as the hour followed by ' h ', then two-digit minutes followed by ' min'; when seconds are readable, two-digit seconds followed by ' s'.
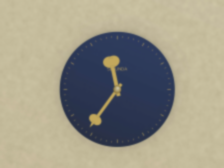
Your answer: 11 h 36 min
